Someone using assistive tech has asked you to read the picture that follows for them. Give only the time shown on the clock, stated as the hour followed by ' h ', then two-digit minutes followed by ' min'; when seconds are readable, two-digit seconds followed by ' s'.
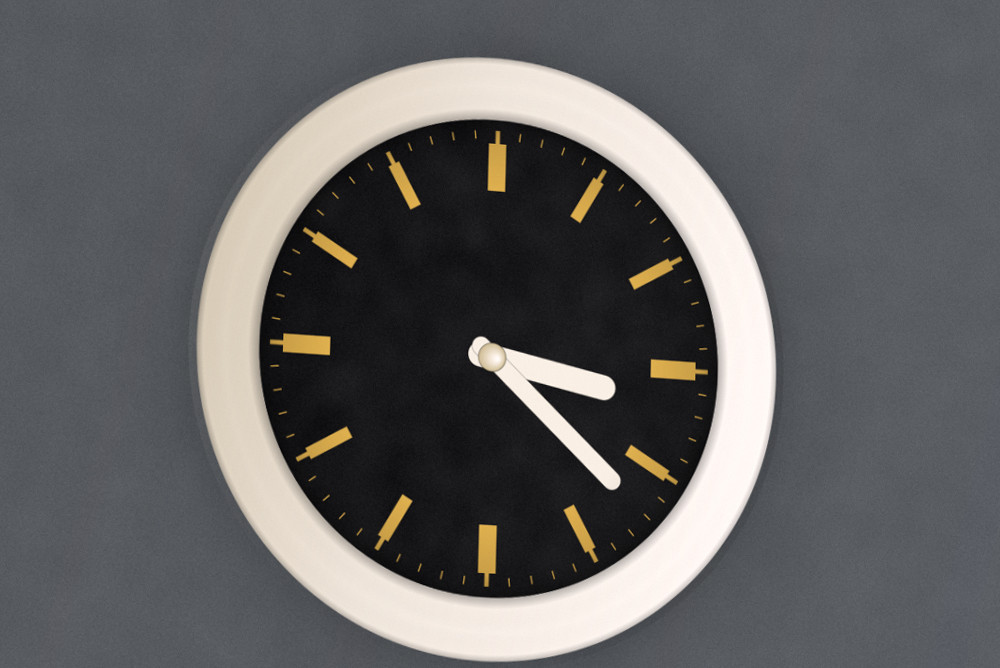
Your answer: 3 h 22 min
